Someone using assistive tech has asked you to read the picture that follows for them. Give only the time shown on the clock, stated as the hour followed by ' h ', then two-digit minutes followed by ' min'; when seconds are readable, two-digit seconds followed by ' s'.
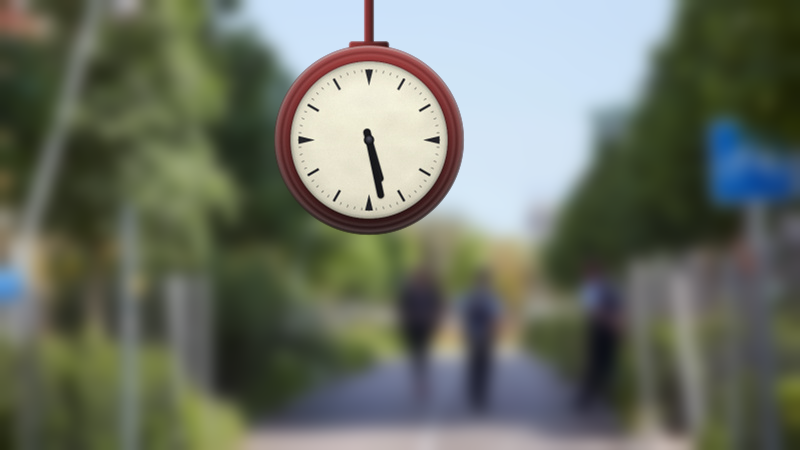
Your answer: 5 h 28 min
